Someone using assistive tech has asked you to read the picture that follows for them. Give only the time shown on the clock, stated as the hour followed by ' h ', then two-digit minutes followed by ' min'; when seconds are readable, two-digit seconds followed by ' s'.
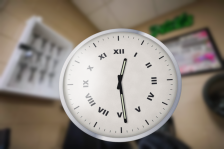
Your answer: 12 h 29 min
